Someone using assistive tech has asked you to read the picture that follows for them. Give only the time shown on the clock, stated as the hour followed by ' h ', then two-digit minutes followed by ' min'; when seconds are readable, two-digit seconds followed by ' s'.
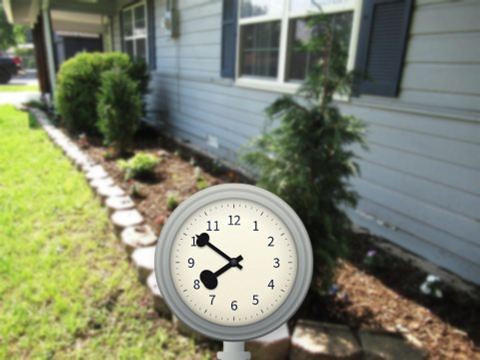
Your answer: 7 h 51 min
